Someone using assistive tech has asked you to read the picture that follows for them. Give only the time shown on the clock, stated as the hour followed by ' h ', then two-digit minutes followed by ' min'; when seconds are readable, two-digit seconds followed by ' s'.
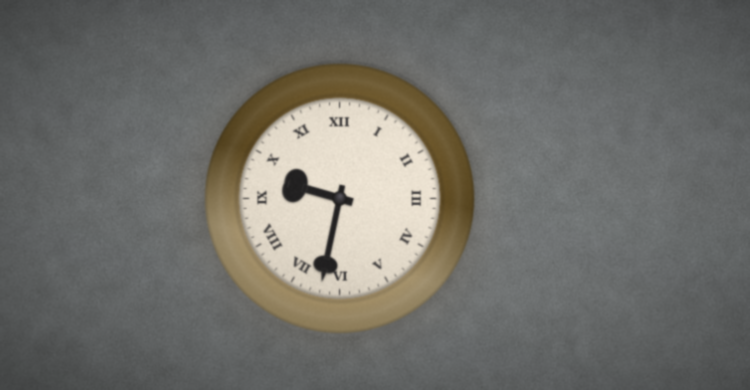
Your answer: 9 h 32 min
